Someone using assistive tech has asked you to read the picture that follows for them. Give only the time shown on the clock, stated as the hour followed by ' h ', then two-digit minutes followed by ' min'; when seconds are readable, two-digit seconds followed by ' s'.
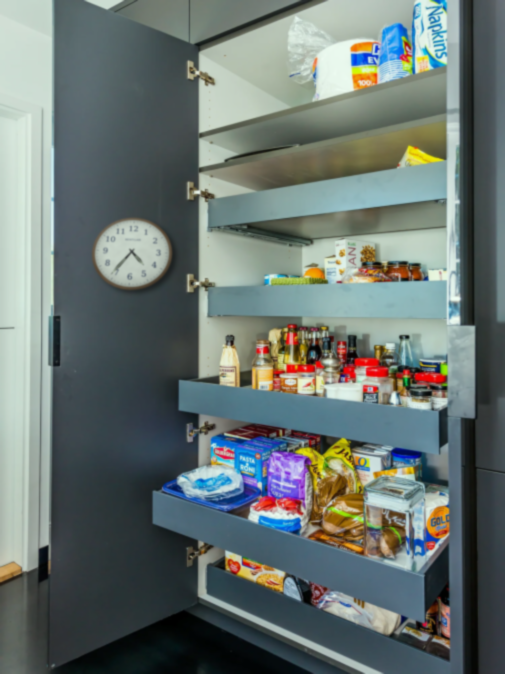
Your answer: 4 h 36 min
